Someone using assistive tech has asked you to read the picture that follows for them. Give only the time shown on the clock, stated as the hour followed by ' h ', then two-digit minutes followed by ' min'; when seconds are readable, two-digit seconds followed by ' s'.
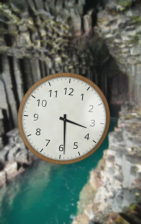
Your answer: 3 h 29 min
